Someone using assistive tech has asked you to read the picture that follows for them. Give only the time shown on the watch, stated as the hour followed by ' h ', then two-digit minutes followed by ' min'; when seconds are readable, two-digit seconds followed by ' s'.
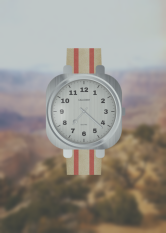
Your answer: 7 h 22 min
